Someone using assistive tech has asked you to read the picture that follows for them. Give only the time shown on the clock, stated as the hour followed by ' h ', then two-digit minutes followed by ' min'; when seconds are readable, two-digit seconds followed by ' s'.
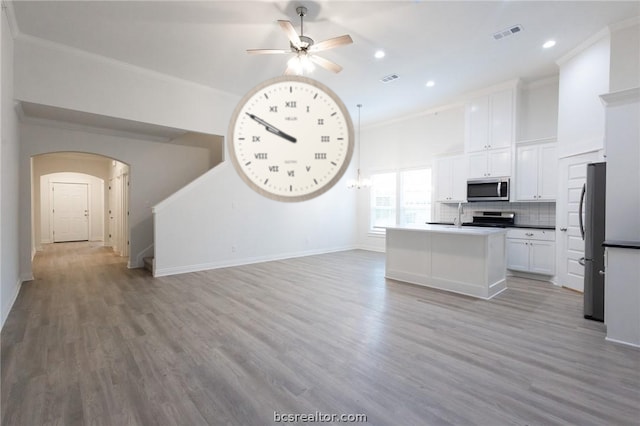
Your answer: 9 h 50 min
